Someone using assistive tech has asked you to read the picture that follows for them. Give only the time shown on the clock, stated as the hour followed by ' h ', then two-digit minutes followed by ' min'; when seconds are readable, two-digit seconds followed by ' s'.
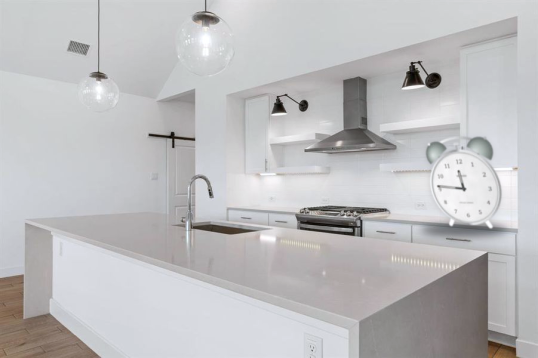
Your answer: 11 h 46 min
